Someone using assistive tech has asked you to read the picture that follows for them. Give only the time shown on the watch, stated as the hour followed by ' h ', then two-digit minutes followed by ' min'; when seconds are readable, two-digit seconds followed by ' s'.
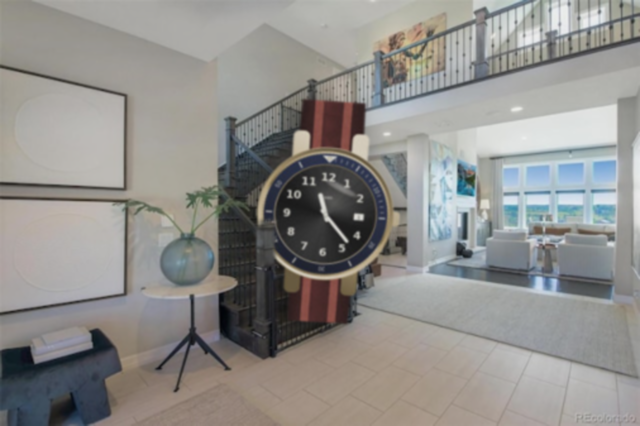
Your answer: 11 h 23 min
